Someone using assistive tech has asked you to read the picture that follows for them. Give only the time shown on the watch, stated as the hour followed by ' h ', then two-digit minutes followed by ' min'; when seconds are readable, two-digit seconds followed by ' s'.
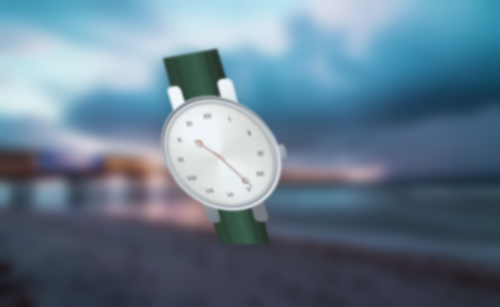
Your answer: 10 h 24 min
